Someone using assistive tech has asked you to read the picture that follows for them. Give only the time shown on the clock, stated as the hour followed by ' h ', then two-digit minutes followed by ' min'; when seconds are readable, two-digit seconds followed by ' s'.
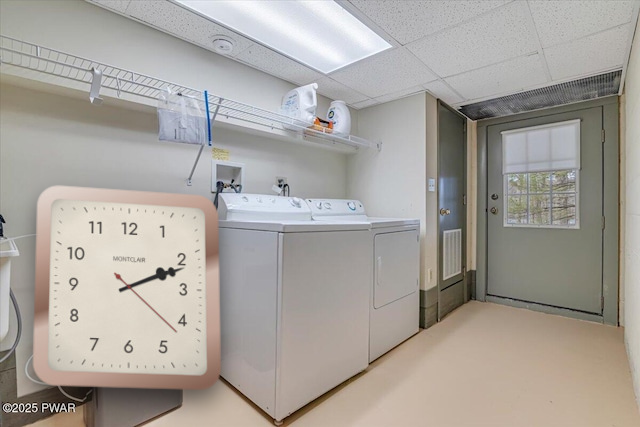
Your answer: 2 h 11 min 22 s
